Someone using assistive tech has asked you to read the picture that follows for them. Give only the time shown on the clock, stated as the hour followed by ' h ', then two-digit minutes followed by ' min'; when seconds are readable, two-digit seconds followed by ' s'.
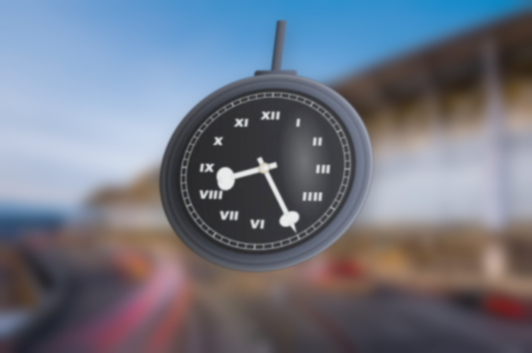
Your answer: 8 h 25 min
